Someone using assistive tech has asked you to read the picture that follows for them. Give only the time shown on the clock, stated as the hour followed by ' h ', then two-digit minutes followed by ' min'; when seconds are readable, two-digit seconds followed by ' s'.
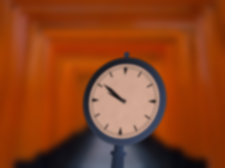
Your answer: 9 h 51 min
